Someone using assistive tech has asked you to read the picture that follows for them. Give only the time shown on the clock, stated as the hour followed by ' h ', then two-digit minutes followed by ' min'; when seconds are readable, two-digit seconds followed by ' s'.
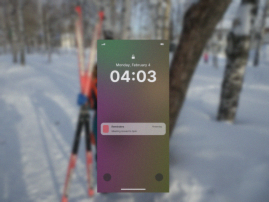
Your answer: 4 h 03 min
